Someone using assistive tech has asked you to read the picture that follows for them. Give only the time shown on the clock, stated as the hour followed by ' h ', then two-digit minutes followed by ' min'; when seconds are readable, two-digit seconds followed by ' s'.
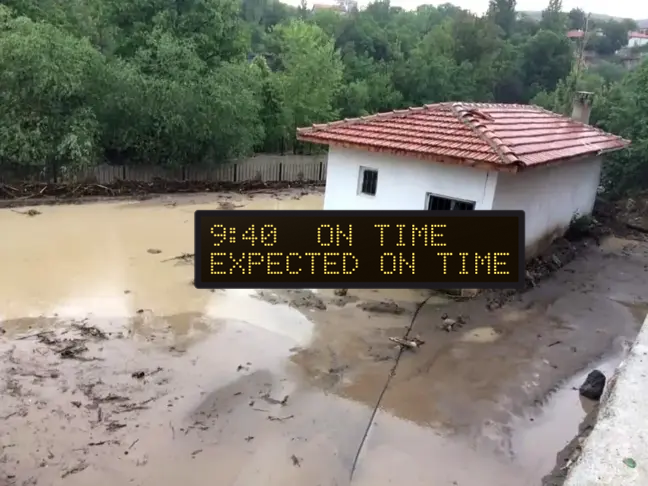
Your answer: 9 h 40 min
